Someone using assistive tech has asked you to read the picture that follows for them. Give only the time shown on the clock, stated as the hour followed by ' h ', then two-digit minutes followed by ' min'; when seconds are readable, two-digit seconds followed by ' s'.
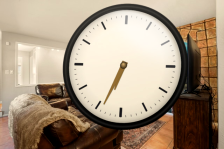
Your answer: 6 h 34 min
